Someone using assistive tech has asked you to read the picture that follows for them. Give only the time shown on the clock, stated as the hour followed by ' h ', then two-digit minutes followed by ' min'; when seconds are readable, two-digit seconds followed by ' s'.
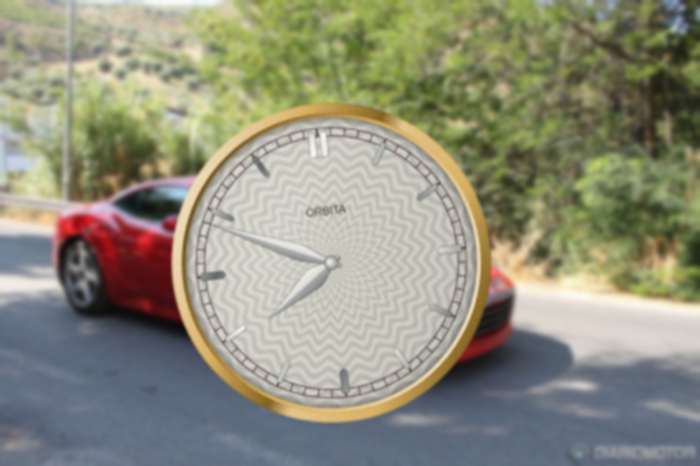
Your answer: 7 h 49 min
